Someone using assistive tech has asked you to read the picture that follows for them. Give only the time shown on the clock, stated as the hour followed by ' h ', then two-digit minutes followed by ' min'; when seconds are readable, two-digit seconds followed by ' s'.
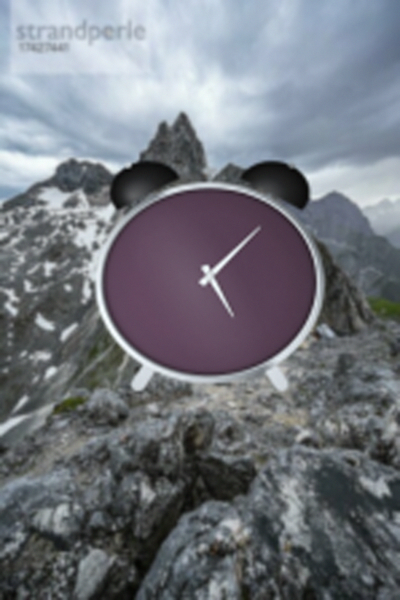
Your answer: 5 h 07 min
